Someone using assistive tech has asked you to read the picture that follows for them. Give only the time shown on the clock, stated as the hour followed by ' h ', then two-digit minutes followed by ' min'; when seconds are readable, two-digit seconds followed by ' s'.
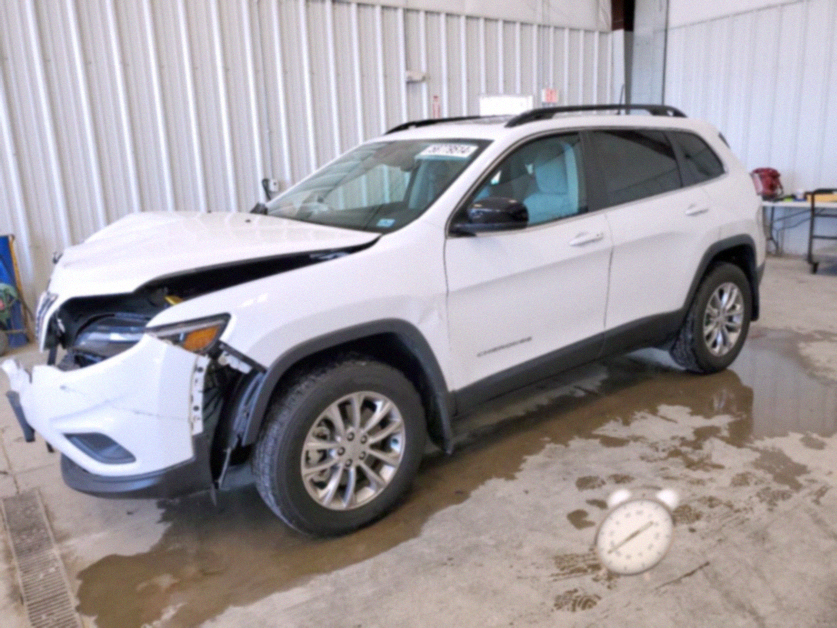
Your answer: 1 h 38 min
